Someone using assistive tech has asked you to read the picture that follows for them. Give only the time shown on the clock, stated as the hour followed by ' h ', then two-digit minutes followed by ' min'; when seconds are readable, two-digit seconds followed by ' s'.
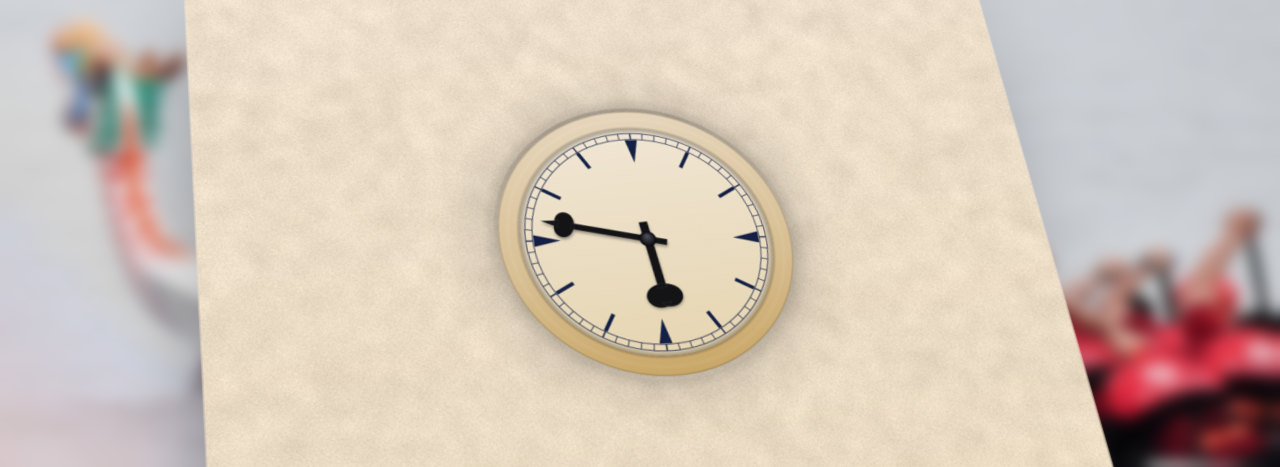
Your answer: 5 h 47 min
